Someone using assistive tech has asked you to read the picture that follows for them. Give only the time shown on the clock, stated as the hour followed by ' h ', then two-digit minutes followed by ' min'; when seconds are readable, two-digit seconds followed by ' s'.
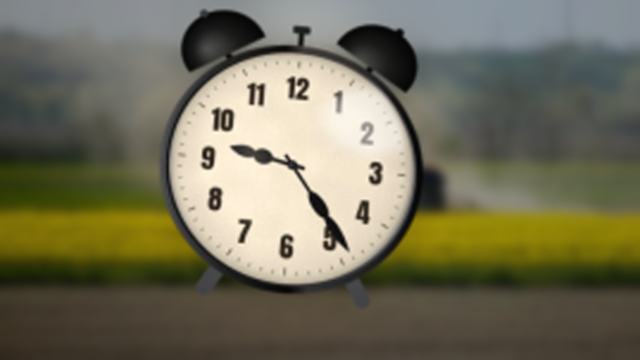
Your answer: 9 h 24 min
